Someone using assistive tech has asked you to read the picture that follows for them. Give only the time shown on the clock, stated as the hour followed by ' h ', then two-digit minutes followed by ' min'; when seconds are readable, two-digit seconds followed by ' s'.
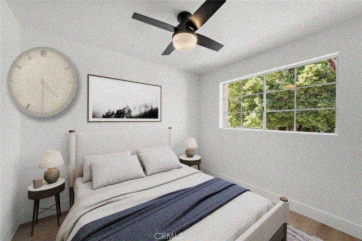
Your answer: 4 h 30 min
